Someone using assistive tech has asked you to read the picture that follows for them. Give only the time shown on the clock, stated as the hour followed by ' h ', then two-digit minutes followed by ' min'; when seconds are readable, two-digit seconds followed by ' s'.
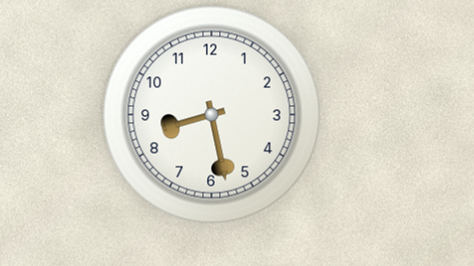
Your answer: 8 h 28 min
